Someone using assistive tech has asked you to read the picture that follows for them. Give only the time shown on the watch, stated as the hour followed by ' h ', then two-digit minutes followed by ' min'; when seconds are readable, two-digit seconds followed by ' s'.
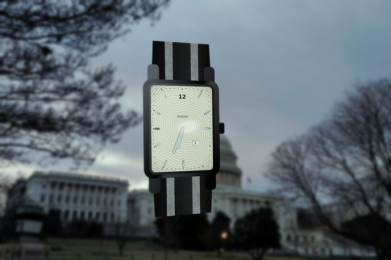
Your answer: 6 h 34 min
